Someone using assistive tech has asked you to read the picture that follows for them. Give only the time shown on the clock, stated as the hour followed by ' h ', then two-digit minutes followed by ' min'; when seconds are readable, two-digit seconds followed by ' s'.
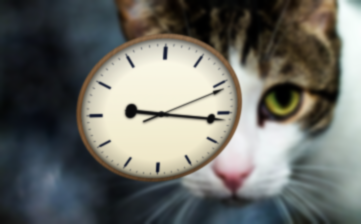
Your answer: 9 h 16 min 11 s
